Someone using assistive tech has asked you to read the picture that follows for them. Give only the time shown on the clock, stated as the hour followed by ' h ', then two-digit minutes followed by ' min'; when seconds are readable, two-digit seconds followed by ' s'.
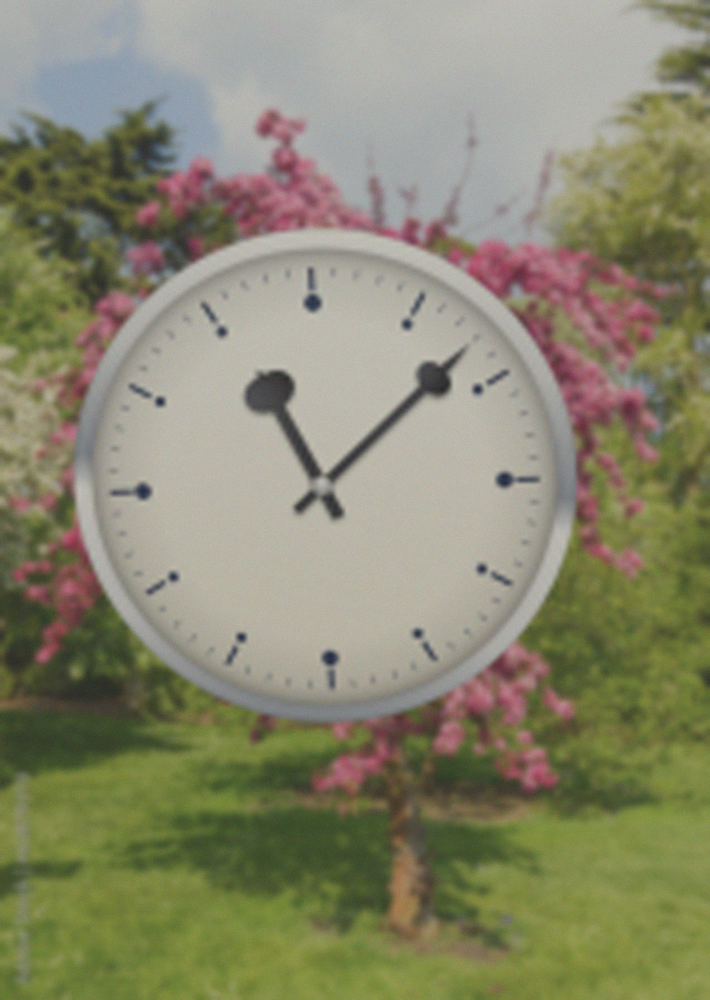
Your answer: 11 h 08 min
